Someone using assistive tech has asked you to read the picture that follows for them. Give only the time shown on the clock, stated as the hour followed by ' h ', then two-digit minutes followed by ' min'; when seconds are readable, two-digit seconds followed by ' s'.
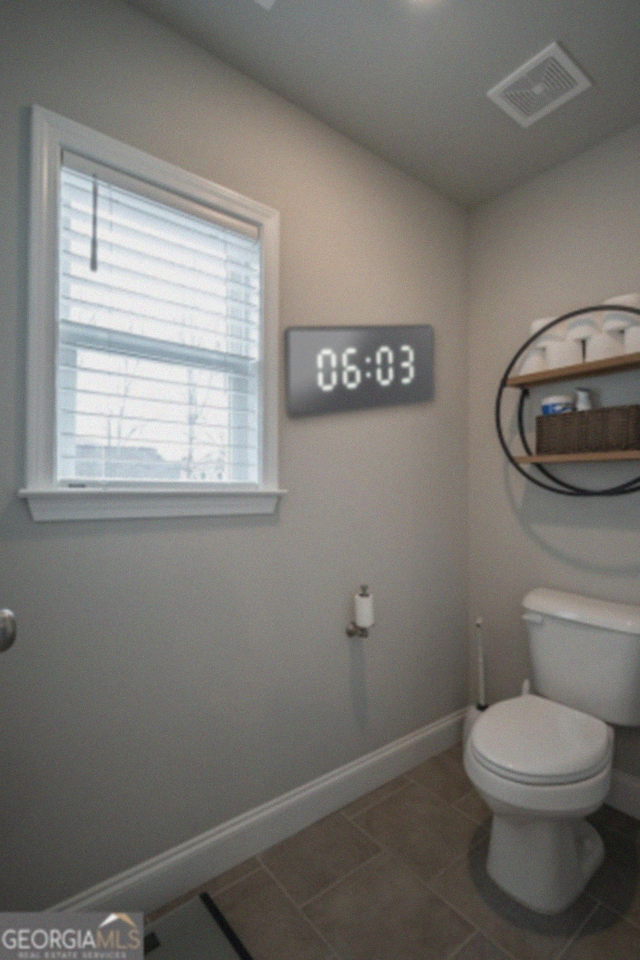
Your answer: 6 h 03 min
